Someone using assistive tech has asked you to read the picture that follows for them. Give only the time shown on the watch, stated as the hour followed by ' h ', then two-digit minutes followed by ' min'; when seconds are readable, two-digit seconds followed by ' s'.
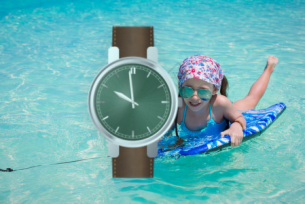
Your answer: 9 h 59 min
